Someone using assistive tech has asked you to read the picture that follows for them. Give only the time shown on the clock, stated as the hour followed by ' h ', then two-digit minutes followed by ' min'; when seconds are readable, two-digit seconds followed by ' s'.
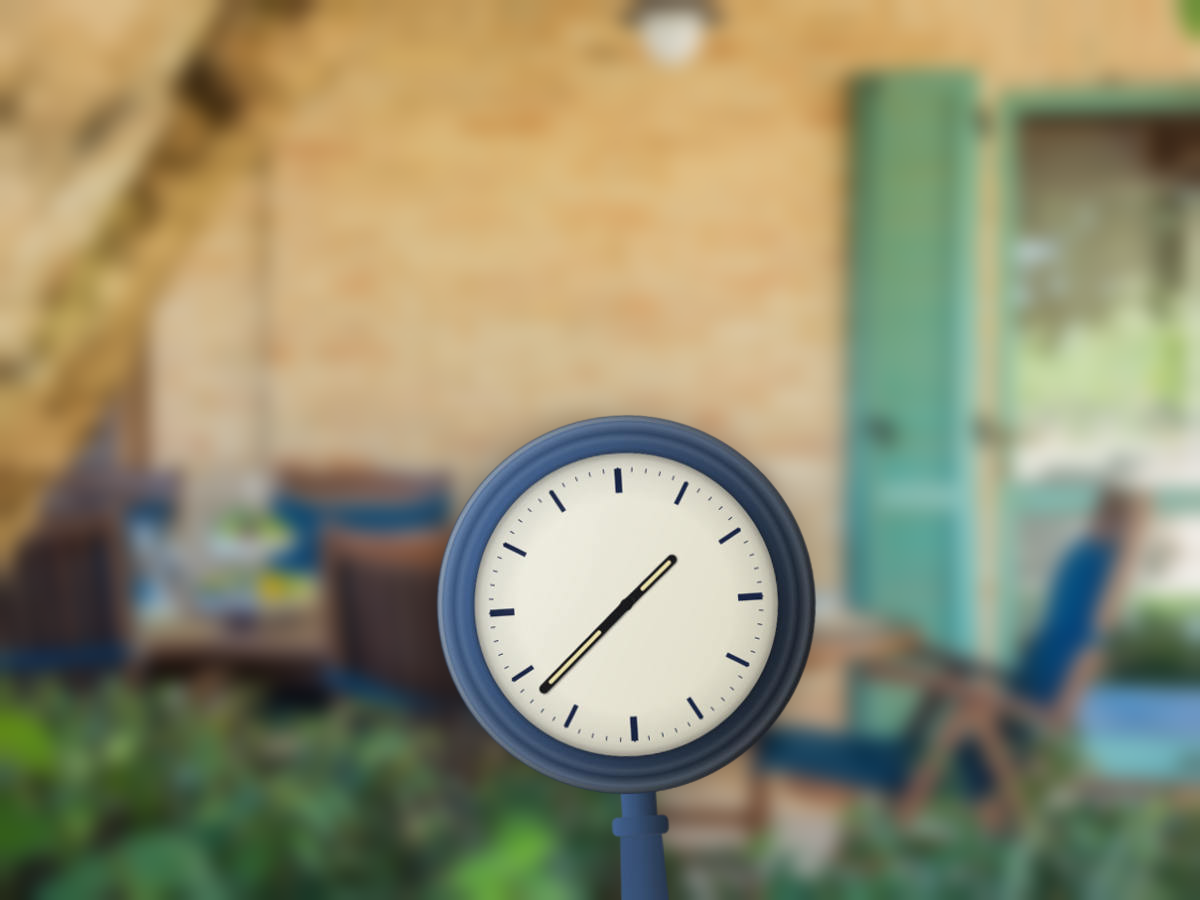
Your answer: 1 h 38 min
